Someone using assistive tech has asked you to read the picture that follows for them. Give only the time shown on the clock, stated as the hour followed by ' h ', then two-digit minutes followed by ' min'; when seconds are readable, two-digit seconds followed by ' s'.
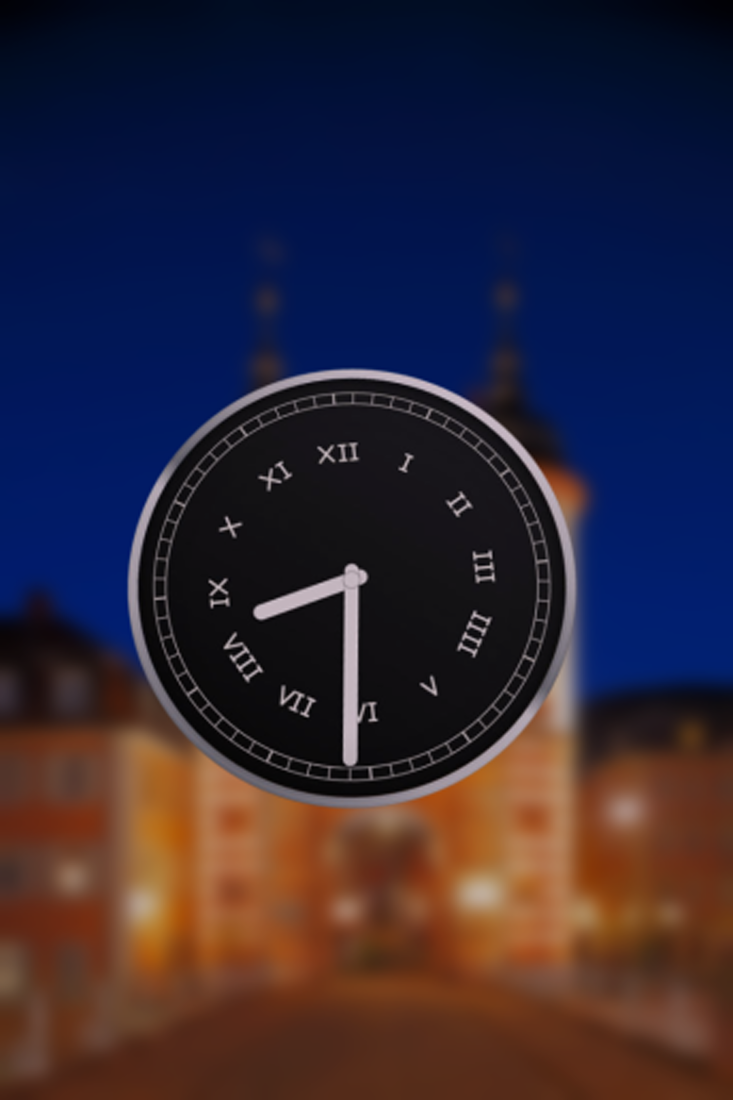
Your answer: 8 h 31 min
